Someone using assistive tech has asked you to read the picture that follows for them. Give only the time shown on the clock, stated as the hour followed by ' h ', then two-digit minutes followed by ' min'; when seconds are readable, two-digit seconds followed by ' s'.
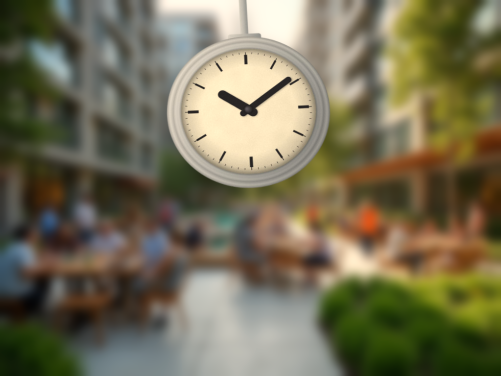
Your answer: 10 h 09 min
